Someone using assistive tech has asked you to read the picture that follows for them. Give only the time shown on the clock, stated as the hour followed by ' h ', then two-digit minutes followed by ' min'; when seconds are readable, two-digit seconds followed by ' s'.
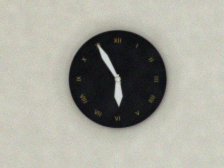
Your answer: 5 h 55 min
